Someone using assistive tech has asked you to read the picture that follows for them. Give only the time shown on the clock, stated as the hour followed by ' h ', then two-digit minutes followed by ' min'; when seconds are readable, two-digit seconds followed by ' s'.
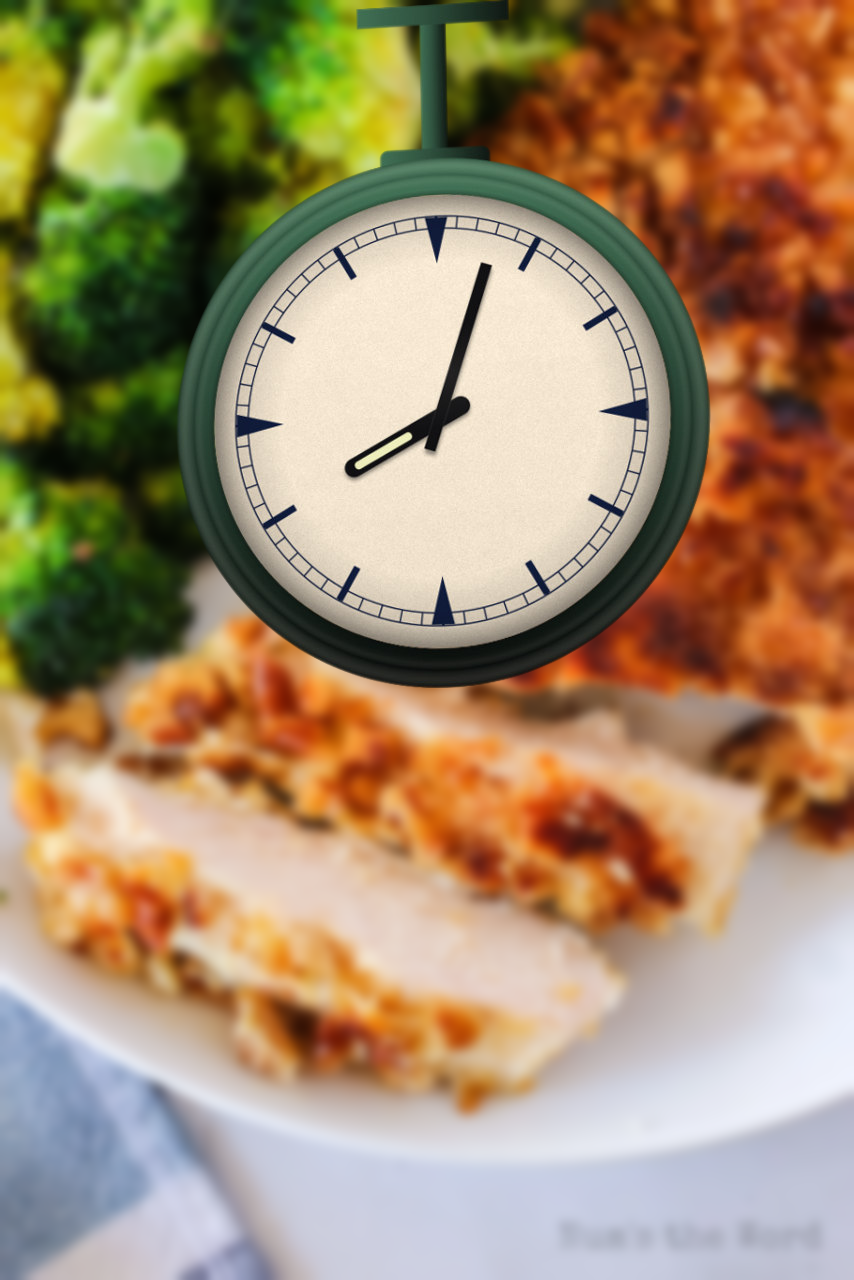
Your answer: 8 h 03 min
